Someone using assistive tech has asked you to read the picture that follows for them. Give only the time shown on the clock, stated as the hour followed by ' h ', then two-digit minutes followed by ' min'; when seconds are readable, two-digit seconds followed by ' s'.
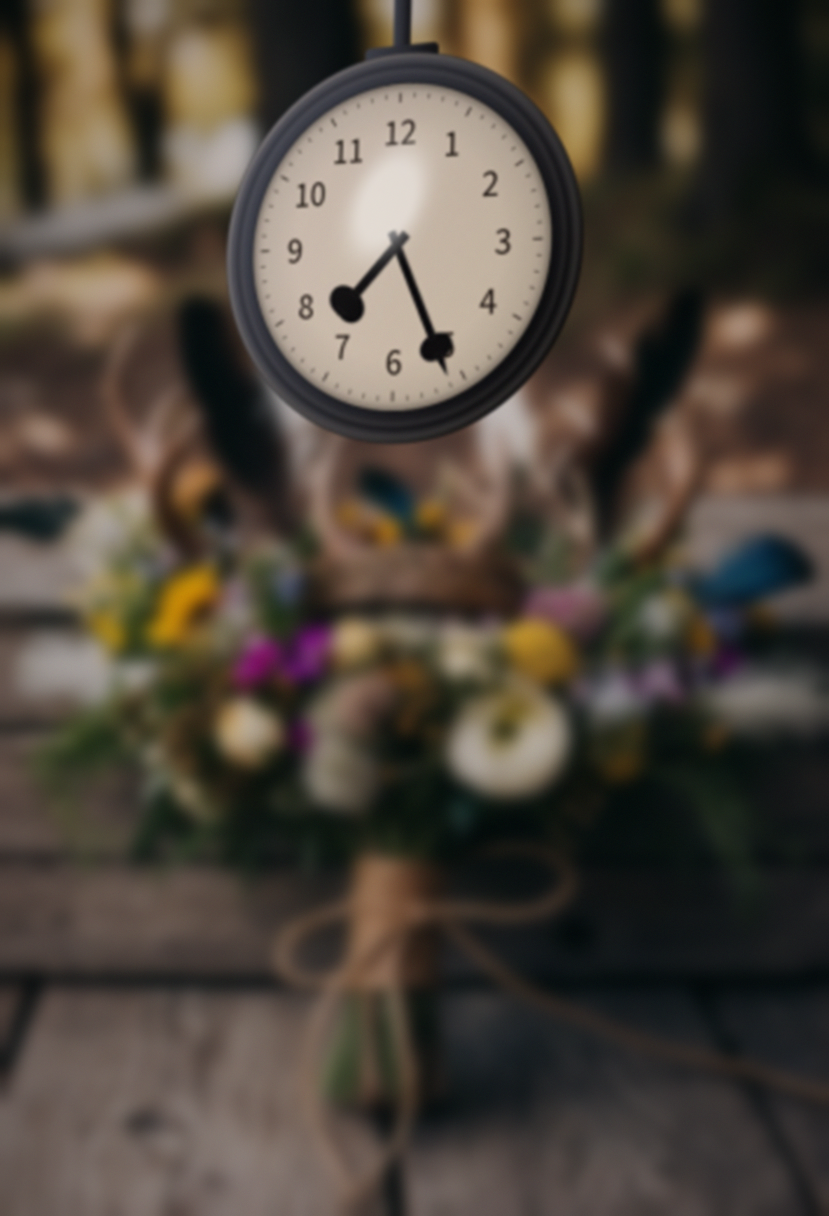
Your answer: 7 h 26 min
